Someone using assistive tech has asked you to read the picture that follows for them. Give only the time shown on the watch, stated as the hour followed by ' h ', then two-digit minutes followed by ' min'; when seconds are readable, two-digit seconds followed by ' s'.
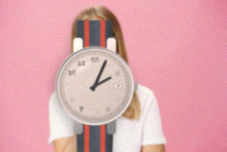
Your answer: 2 h 04 min
